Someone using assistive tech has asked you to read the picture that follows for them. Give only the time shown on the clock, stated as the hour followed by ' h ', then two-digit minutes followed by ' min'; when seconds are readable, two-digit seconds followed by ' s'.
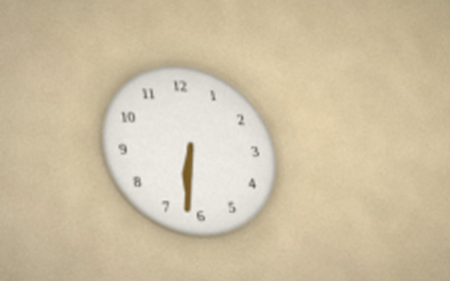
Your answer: 6 h 32 min
